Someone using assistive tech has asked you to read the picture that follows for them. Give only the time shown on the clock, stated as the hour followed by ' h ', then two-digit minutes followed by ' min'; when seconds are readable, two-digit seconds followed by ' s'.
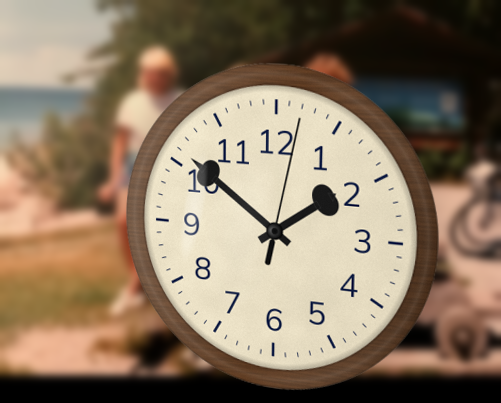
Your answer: 1 h 51 min 02 s
